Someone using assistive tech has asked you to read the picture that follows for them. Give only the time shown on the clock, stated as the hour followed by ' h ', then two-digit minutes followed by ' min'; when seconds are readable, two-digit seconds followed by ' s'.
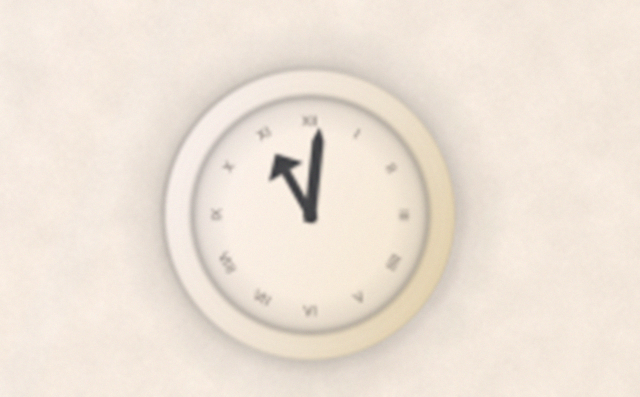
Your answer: 11 h 01 min
